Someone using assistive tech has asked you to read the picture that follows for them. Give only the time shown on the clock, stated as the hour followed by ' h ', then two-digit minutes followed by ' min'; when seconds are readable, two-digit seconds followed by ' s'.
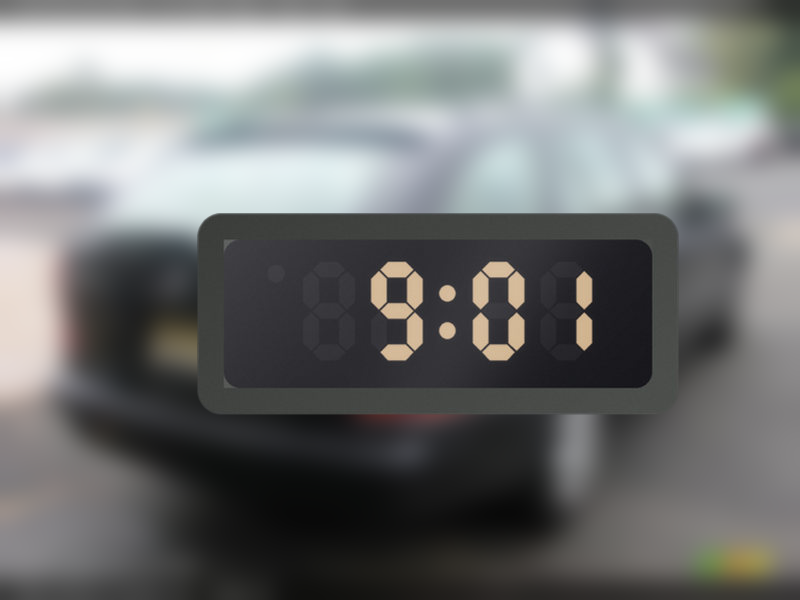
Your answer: 9 h 01 min
